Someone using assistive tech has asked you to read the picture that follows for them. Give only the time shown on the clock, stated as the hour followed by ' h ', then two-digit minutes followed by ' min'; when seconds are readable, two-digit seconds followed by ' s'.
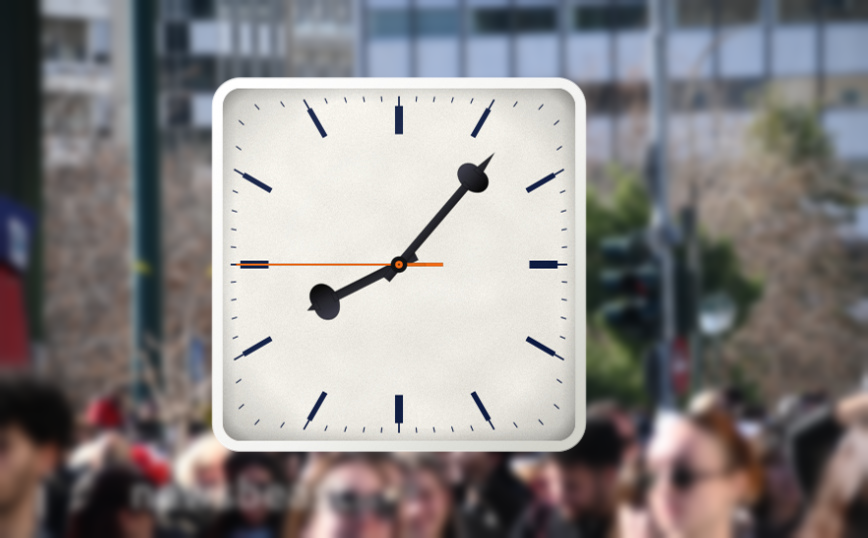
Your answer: 8 h 06 min 45 s
